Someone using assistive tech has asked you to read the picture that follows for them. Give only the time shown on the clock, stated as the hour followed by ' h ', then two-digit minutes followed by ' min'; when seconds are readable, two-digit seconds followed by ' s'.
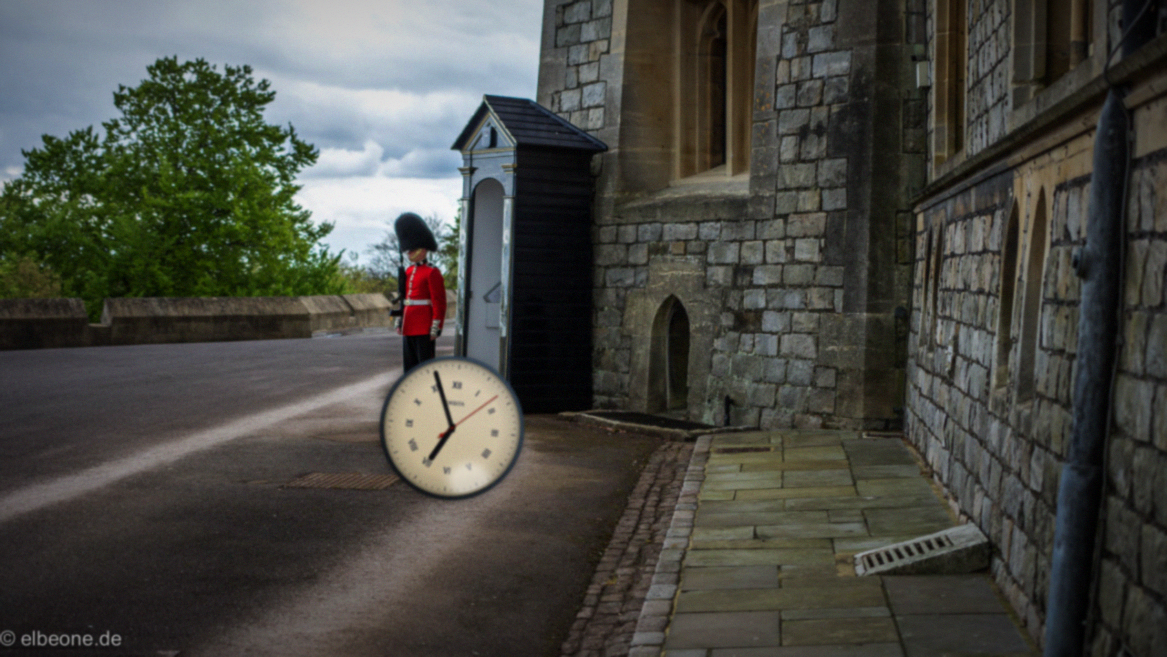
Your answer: 6 h 56 min 08 s
